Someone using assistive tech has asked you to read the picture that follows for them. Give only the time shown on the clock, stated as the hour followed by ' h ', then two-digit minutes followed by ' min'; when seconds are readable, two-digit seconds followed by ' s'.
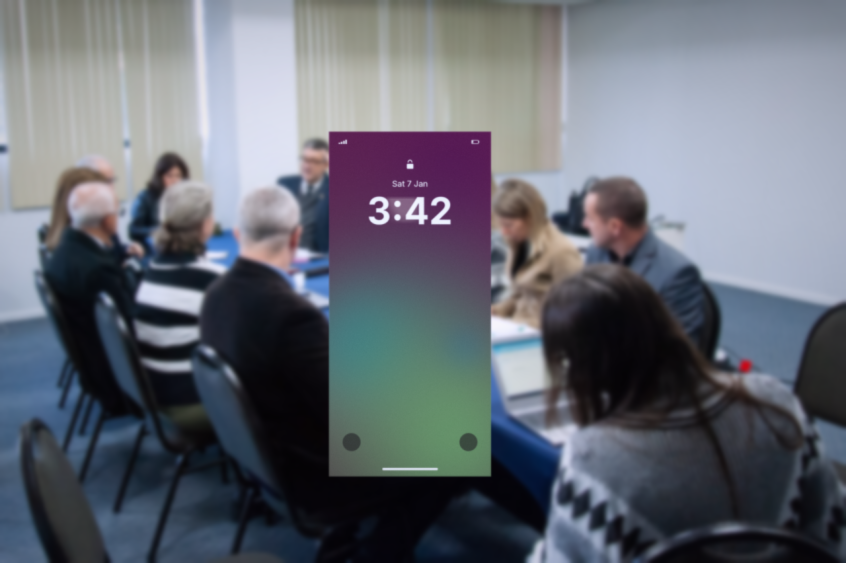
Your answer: 3 h 42 min
